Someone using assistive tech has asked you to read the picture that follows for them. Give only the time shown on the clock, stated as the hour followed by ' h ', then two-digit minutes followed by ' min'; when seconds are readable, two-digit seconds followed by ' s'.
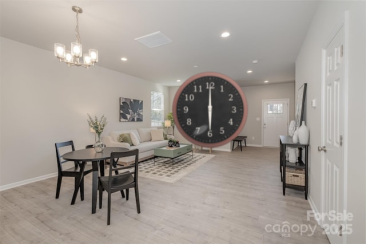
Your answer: 6 h 00 min
